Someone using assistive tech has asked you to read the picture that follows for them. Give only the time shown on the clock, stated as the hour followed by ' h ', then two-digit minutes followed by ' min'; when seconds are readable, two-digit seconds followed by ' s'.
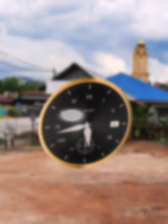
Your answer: 5 h 43 min
